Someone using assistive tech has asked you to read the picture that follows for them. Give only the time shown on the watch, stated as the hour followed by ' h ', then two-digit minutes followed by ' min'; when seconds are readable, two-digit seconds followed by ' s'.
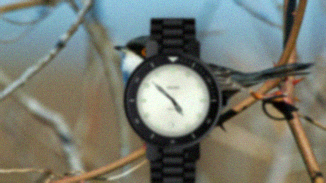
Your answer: 4 h 52 min
